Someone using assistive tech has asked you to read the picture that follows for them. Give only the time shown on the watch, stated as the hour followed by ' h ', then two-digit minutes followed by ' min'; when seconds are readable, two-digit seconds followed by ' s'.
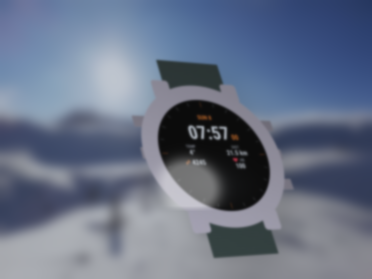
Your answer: 7 h 57 min
